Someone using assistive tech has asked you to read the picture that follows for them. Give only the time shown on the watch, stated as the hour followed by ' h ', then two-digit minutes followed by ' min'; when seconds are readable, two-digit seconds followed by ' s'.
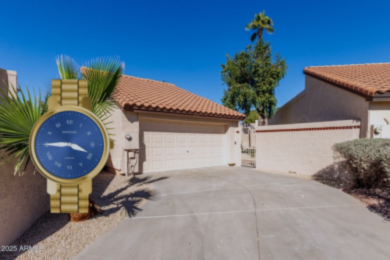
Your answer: 3 h 45 min
